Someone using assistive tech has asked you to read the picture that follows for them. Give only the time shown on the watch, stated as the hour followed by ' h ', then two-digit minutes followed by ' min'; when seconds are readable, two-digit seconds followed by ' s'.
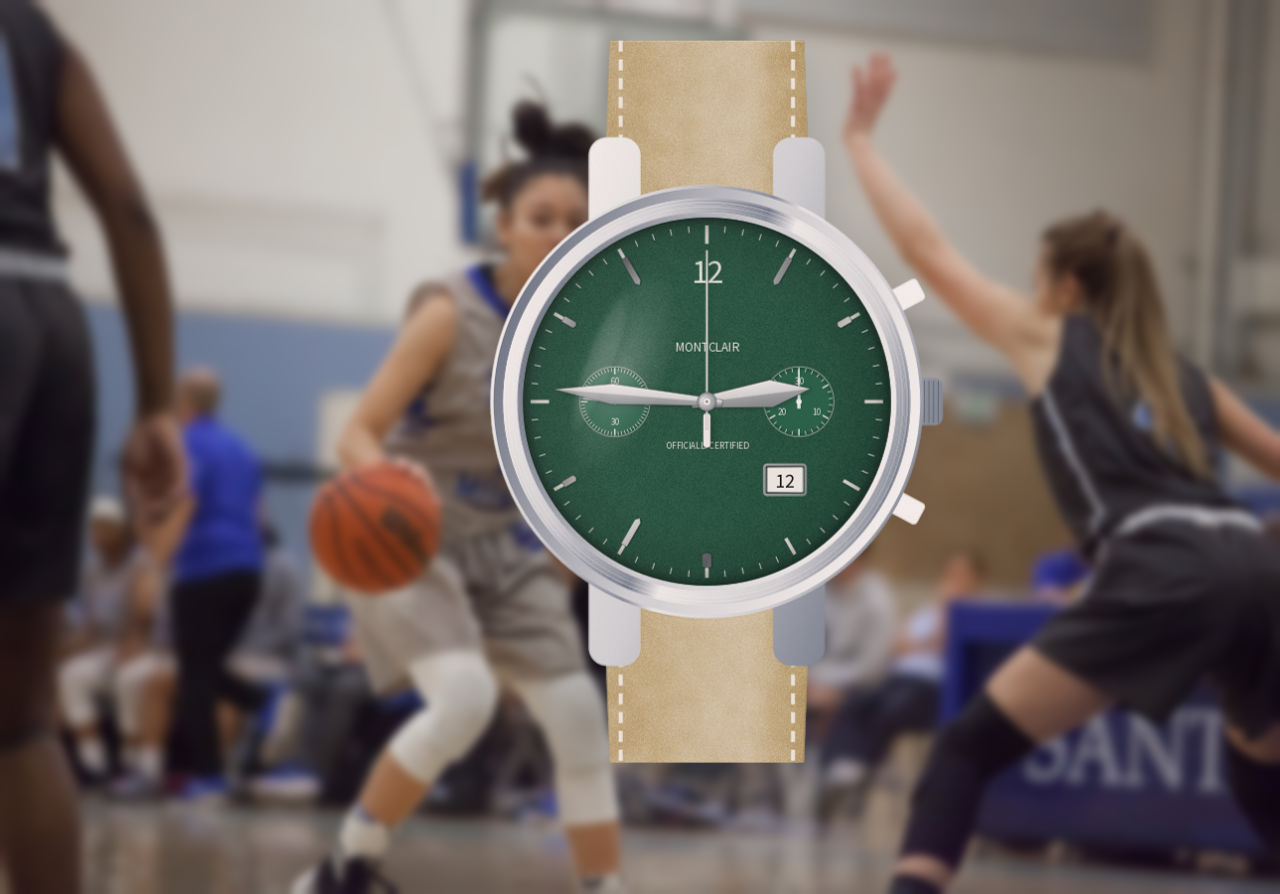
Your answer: 2 h 45 min 46 s
